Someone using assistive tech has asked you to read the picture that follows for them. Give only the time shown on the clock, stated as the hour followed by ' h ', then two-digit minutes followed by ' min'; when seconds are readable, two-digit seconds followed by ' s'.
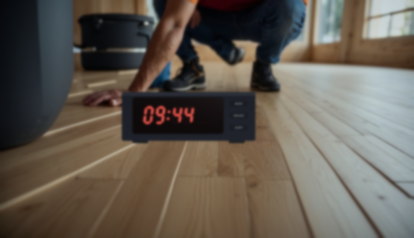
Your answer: 9 h 44 min
